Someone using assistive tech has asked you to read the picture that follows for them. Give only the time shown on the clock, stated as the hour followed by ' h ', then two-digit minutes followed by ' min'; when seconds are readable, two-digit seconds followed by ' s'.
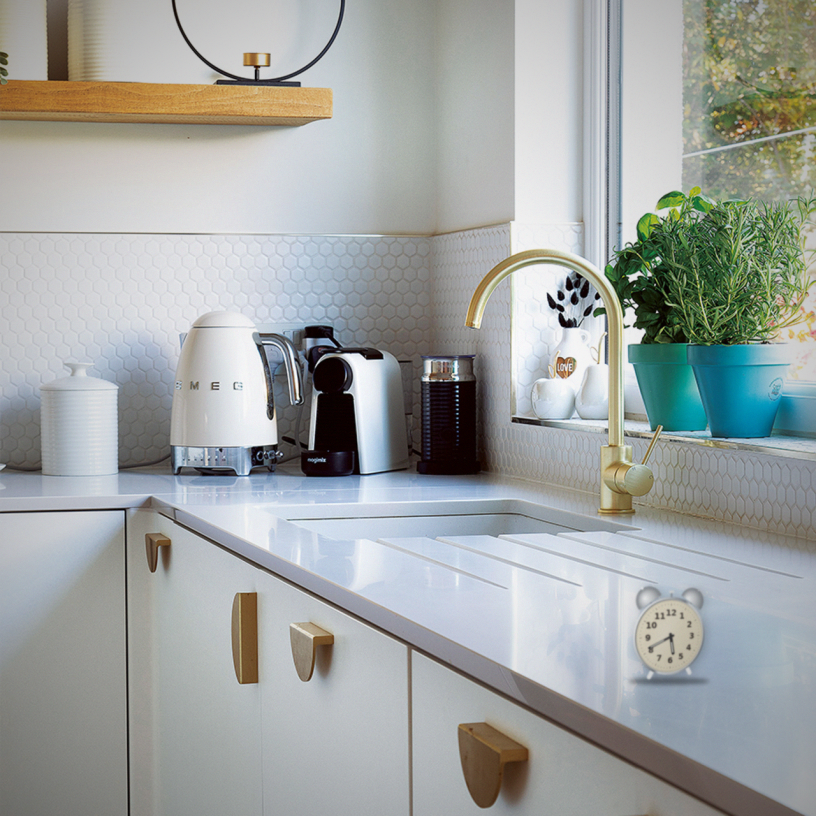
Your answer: 5 h 41 min
